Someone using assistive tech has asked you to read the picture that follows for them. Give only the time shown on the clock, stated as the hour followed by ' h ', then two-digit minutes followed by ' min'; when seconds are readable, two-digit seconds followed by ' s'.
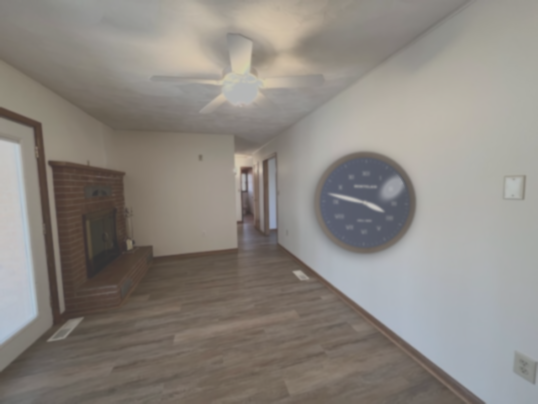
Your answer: 3 h 47 min
